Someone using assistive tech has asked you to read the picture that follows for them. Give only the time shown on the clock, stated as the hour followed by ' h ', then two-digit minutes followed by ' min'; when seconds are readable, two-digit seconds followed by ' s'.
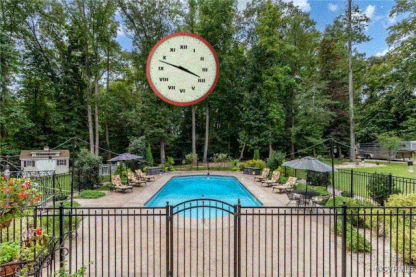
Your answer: 3 h 48 min
